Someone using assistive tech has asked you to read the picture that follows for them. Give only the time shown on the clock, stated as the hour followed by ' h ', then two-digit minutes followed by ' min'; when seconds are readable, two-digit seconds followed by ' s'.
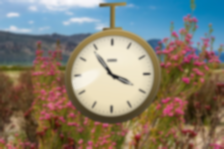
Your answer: 3 h 54 min
